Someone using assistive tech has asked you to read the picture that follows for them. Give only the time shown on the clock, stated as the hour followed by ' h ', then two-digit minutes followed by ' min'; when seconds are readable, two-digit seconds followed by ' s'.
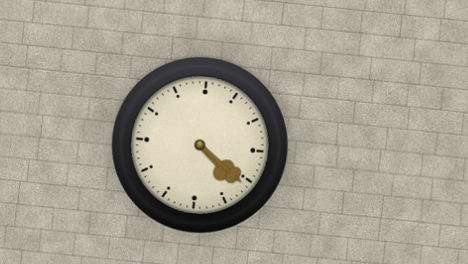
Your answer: 4 h 21 min
